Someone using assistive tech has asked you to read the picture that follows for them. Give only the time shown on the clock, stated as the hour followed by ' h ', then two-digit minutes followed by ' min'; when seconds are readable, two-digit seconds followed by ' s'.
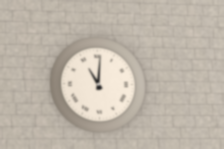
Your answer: 11 h 01 min
